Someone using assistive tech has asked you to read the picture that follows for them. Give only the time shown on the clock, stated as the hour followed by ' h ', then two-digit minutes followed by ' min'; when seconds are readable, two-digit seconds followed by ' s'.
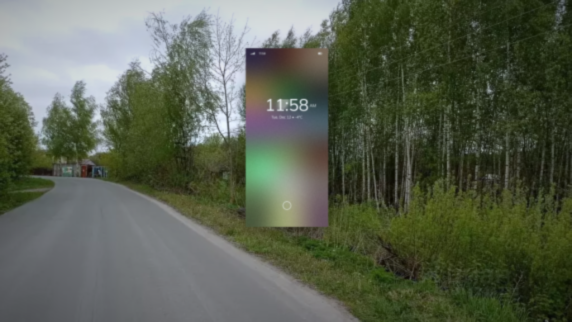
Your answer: 11 h 58 min
